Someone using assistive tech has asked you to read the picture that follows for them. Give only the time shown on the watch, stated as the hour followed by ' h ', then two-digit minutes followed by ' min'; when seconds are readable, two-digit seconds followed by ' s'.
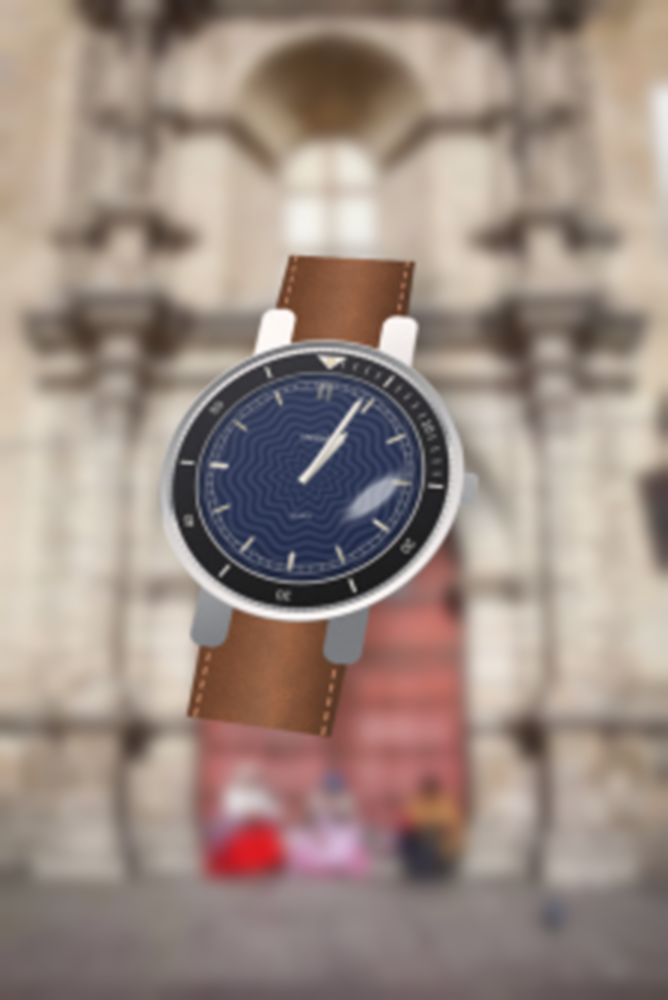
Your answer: 1 h 04 min
